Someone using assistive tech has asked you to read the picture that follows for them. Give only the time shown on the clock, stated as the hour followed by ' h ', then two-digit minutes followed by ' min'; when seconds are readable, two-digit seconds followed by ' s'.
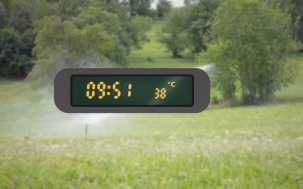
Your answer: 9 h 51 min
